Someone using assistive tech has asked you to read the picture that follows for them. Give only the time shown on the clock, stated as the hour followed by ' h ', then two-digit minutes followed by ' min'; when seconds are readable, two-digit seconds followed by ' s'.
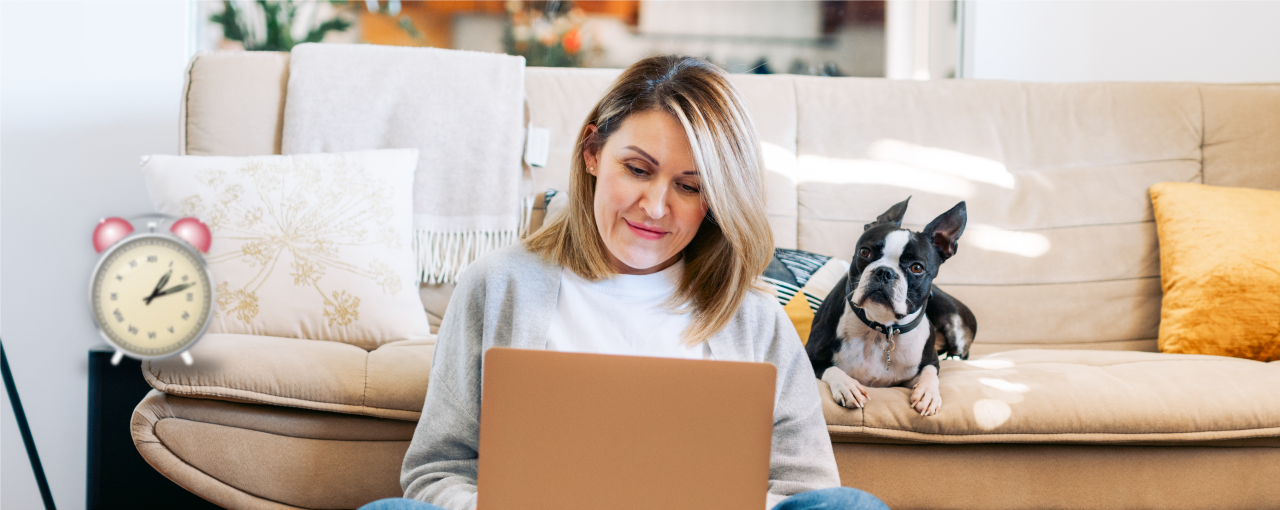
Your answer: 1 h 12 min
